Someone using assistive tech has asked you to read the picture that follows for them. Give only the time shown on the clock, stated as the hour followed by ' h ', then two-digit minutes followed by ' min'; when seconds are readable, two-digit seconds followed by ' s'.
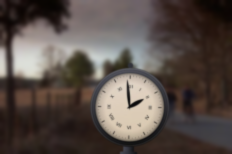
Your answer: 1 h 59 min
